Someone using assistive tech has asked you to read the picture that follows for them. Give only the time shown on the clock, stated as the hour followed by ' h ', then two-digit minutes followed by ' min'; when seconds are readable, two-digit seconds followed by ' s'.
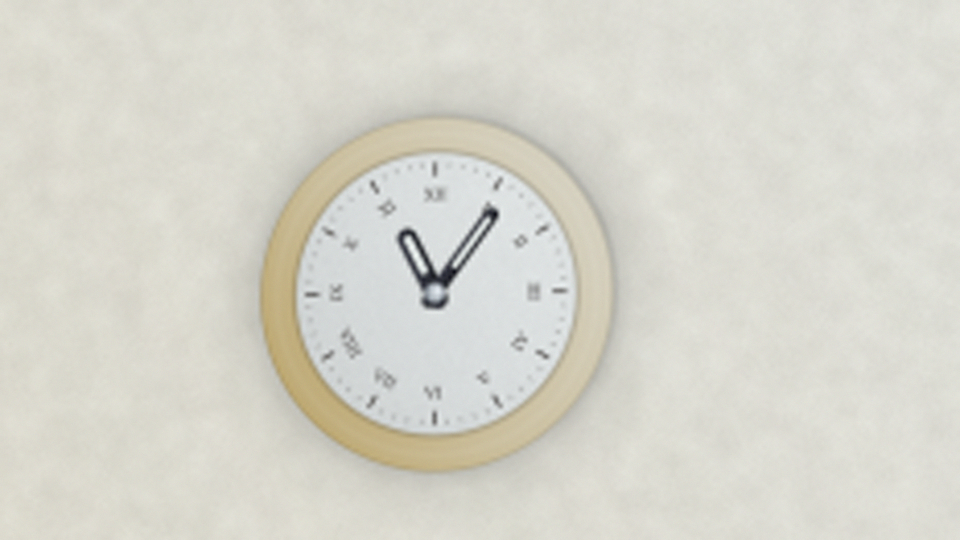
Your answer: 11 h 06 min
